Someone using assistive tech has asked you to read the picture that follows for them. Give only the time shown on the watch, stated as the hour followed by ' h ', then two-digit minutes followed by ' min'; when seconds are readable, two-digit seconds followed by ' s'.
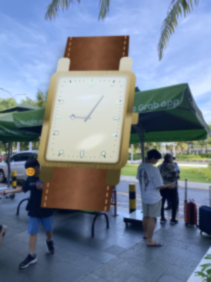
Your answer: 9 h 05 min
